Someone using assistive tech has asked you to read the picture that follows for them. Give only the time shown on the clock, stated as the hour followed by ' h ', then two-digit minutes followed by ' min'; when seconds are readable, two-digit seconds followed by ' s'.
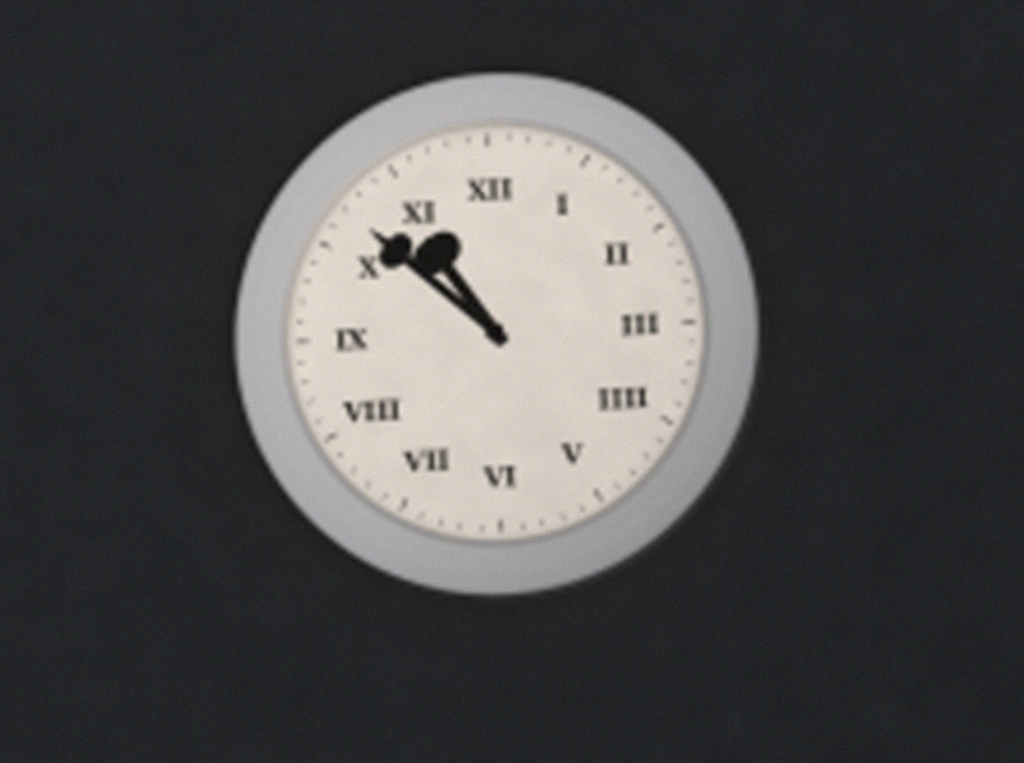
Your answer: 10 h 52 min
